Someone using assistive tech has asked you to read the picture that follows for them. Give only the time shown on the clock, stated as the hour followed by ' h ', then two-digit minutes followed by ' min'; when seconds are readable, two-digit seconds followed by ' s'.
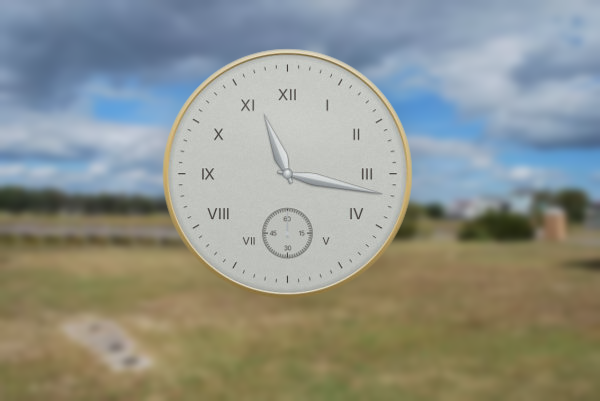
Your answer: 11 h 17 min
